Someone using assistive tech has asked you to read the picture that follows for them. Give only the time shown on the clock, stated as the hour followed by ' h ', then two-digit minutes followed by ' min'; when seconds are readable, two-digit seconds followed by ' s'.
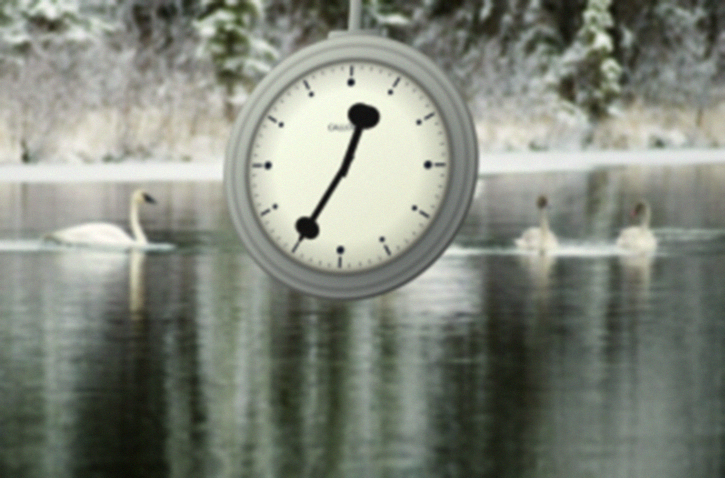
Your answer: 12 h 35 min
